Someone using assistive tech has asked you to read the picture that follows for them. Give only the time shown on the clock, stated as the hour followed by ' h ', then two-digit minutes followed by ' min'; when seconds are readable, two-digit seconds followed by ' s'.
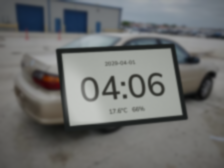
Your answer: 4 h 06 min
